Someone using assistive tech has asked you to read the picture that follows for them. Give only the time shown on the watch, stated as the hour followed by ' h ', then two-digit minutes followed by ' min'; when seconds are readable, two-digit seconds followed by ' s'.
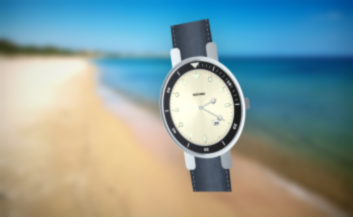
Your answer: 2 h 20 min
